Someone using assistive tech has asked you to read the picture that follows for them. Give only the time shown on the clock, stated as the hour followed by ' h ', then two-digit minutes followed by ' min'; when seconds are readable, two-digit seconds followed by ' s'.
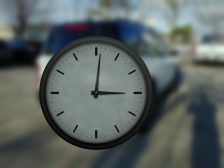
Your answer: 3 h 01 min
